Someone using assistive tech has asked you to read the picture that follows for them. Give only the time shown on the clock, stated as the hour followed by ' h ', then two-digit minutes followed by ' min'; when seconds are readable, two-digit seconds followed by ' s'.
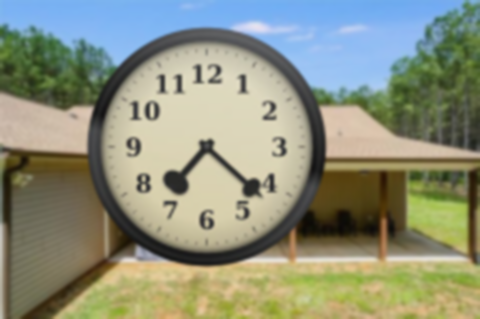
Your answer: 7 h 22 min
